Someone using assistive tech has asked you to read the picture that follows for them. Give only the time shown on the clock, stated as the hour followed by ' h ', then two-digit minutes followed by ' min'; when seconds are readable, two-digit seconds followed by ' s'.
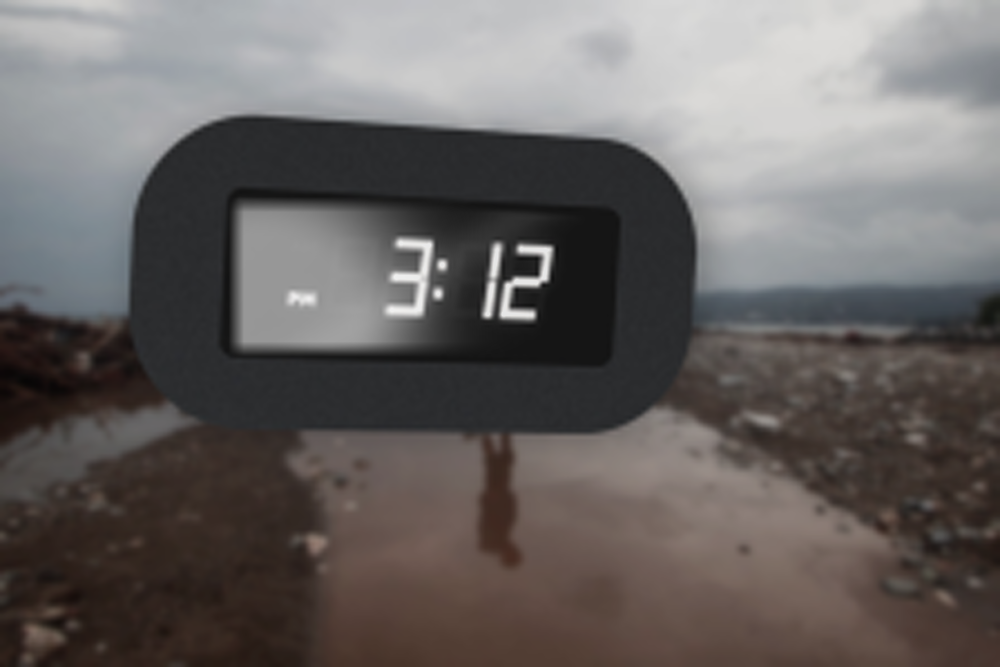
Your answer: 3 h 12 min
